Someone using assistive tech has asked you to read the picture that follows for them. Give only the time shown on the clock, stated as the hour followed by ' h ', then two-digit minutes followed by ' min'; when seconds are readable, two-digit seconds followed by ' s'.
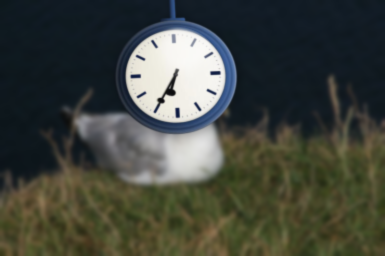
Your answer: 6 h 35 min
